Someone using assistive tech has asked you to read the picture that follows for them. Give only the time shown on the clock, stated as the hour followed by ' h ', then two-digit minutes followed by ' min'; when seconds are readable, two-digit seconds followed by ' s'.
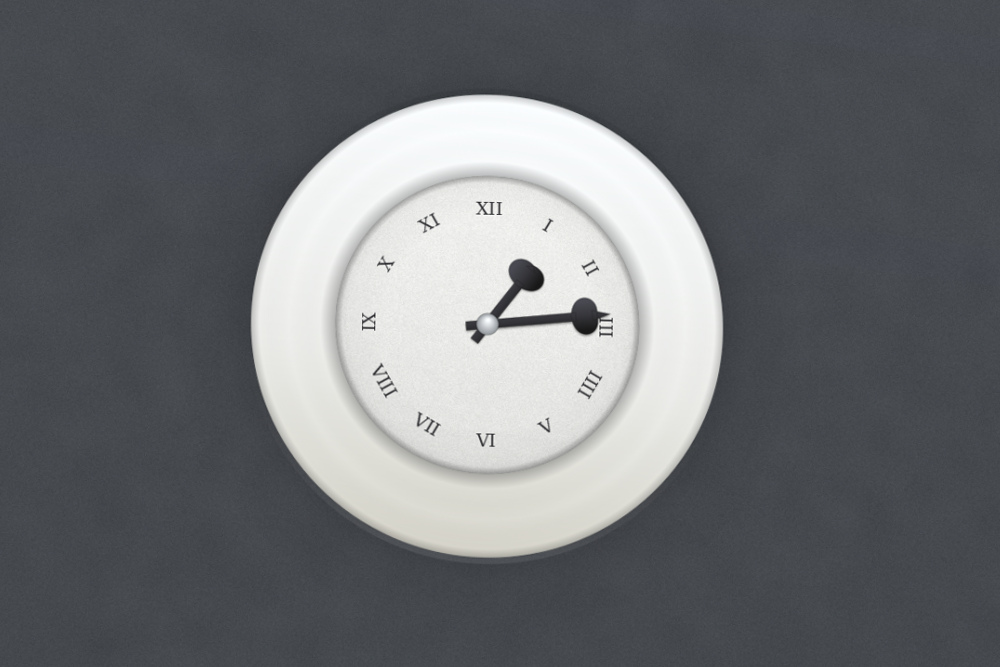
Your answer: 1 h 14 min
